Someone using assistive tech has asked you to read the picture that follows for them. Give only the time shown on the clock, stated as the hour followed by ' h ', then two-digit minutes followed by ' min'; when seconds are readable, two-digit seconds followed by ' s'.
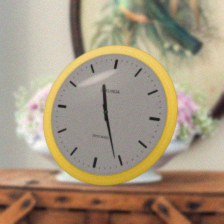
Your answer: 11 h 26 min
